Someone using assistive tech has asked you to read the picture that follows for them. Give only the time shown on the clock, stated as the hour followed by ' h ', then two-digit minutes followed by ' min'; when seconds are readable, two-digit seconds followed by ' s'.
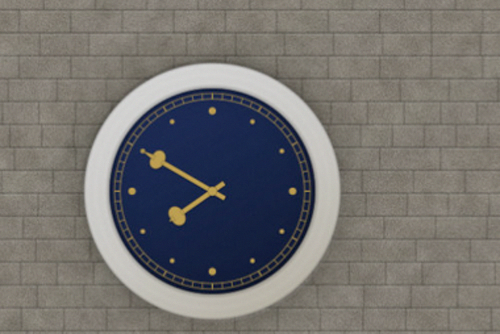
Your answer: 7 h 50 min
